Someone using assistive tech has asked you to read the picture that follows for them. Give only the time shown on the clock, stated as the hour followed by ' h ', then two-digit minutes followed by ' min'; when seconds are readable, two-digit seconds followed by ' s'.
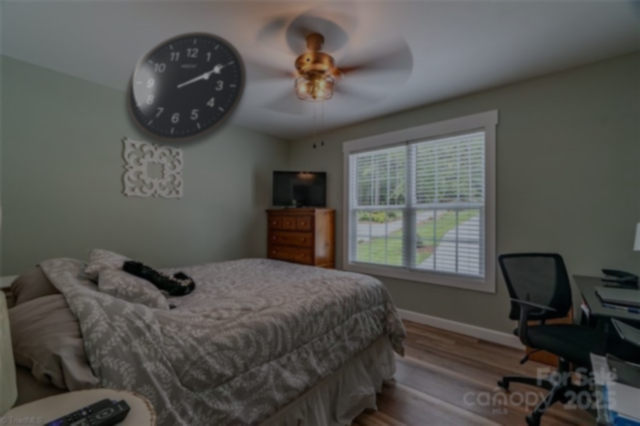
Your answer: 2 h 10 min
